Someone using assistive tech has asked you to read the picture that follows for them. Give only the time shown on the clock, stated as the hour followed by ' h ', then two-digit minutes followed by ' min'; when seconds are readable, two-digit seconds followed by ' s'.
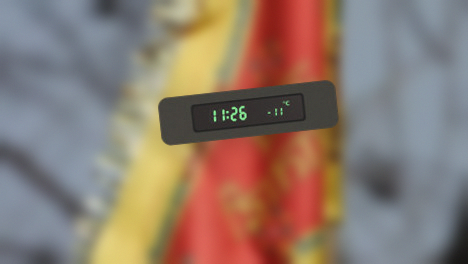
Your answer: 11 h 26 min
